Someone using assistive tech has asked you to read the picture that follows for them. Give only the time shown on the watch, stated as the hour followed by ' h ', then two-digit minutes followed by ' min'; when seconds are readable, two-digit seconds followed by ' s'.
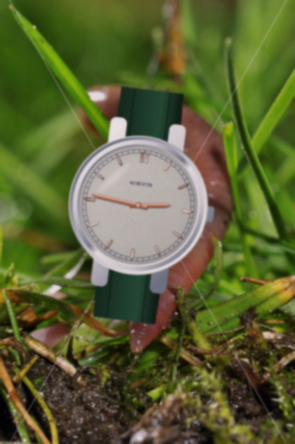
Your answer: 2 h 46 min
